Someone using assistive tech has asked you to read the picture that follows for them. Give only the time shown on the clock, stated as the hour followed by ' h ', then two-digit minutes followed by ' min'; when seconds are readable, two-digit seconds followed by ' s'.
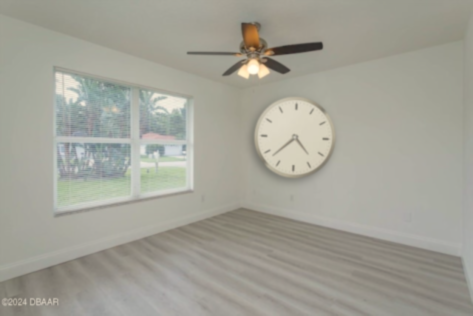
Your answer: 4 h 38 min
